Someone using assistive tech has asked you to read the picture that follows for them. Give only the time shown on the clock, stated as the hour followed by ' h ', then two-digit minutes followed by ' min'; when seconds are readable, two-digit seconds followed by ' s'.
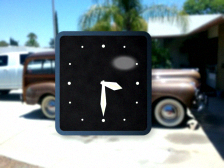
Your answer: 3 h 30 min
